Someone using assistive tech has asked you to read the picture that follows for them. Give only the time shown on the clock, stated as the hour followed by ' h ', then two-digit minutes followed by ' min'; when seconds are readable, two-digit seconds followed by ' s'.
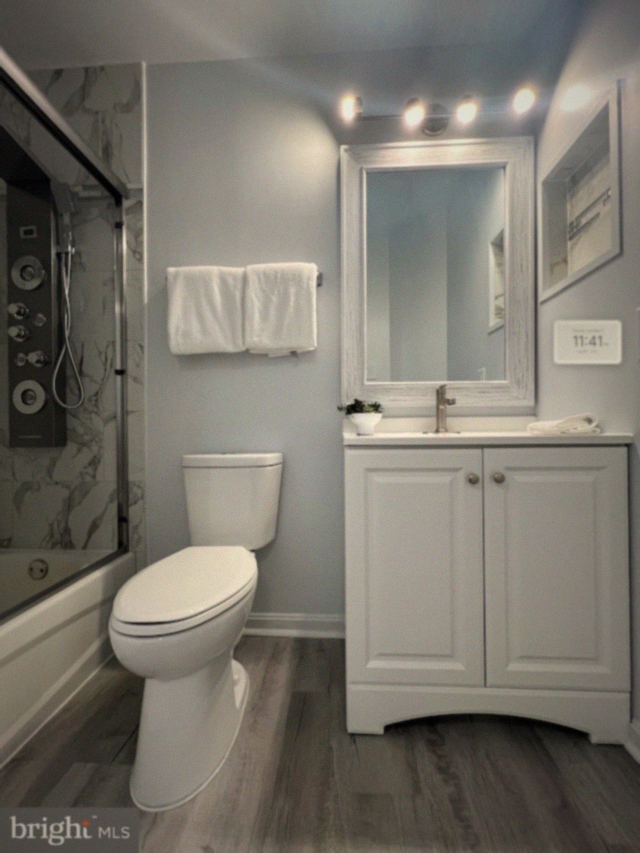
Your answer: 11 h 41 min
